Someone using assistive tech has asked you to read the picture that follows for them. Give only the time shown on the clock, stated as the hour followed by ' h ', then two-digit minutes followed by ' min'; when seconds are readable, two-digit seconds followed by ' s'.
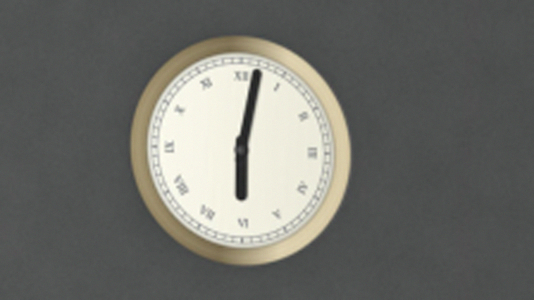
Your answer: 6 h 02 min
